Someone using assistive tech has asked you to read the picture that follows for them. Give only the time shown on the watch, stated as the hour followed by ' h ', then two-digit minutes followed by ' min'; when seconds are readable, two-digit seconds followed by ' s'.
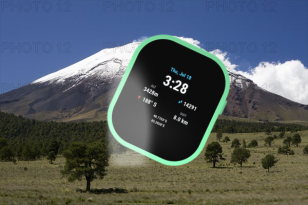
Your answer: 3 h 28 min
